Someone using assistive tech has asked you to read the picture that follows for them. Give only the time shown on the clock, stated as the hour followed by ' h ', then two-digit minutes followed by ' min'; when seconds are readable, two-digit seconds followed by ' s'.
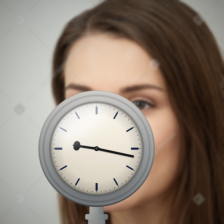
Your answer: 9 h 17 min
